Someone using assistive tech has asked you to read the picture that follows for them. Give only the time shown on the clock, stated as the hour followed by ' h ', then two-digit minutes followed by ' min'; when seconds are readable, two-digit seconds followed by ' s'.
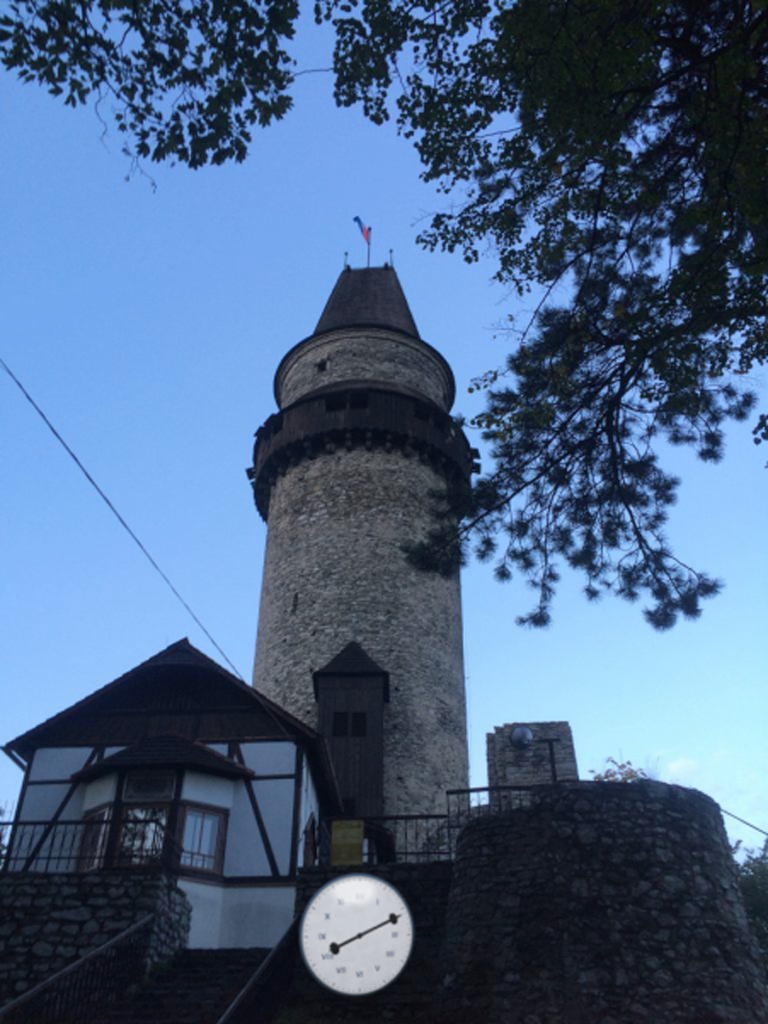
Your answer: 8 h 11 min
